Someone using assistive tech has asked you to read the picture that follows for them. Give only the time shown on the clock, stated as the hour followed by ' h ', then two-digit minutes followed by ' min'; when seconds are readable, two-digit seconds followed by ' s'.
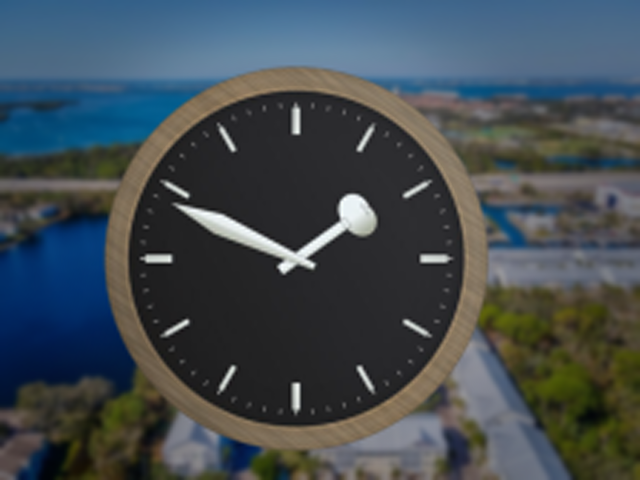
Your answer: 1 h 49 min
